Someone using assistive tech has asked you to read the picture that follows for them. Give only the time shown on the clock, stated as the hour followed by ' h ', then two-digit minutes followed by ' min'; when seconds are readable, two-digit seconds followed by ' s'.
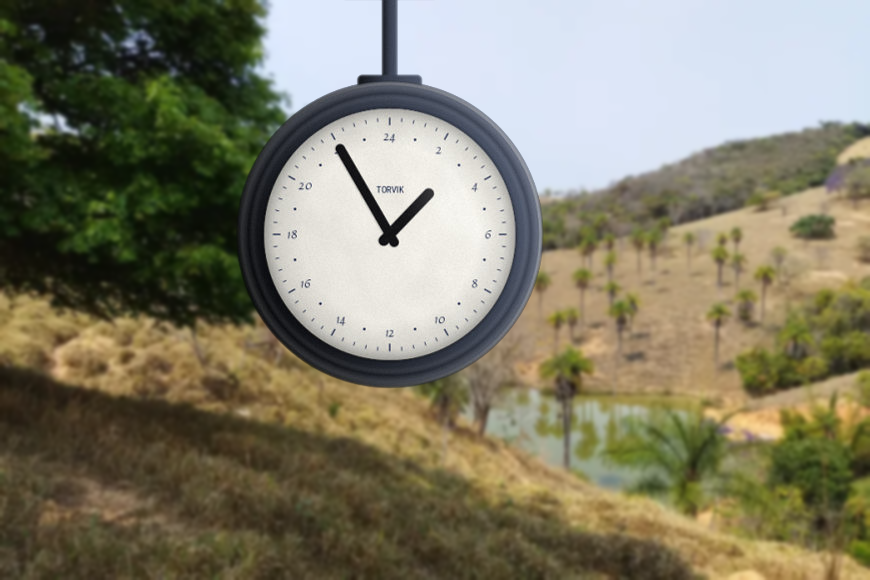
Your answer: 2 h 55 min
